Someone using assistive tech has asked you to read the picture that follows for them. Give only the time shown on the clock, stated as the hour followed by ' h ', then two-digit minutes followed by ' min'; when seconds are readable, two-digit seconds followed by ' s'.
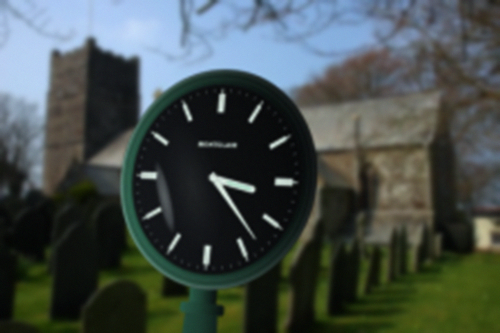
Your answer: 3 h 23 min
